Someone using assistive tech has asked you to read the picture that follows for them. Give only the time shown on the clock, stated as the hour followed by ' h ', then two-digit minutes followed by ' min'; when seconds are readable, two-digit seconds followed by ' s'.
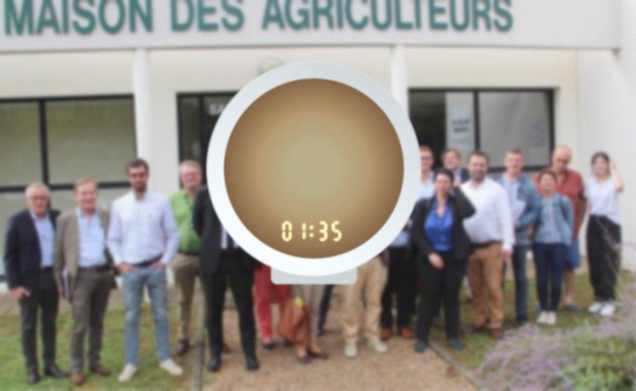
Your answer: 1 h 35 min
